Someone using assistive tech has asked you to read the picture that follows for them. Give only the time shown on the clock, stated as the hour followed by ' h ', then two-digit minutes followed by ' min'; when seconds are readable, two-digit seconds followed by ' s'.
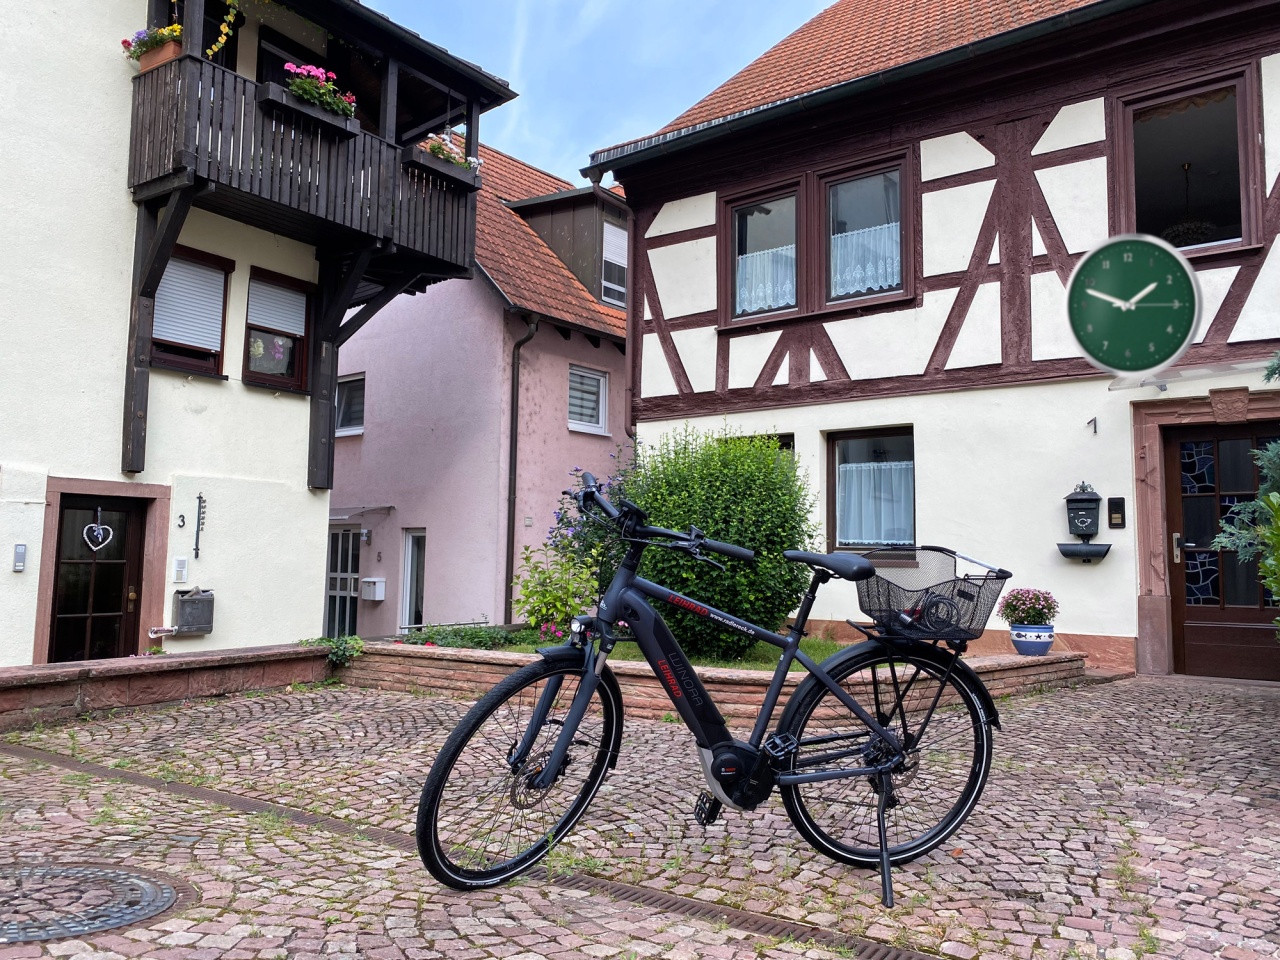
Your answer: 1 h 48 min 15 s
